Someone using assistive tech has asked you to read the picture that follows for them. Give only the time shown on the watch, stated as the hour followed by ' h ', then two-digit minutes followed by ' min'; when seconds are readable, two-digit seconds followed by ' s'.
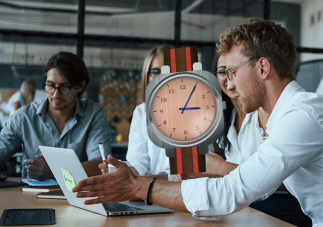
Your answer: 3 h 05 min
